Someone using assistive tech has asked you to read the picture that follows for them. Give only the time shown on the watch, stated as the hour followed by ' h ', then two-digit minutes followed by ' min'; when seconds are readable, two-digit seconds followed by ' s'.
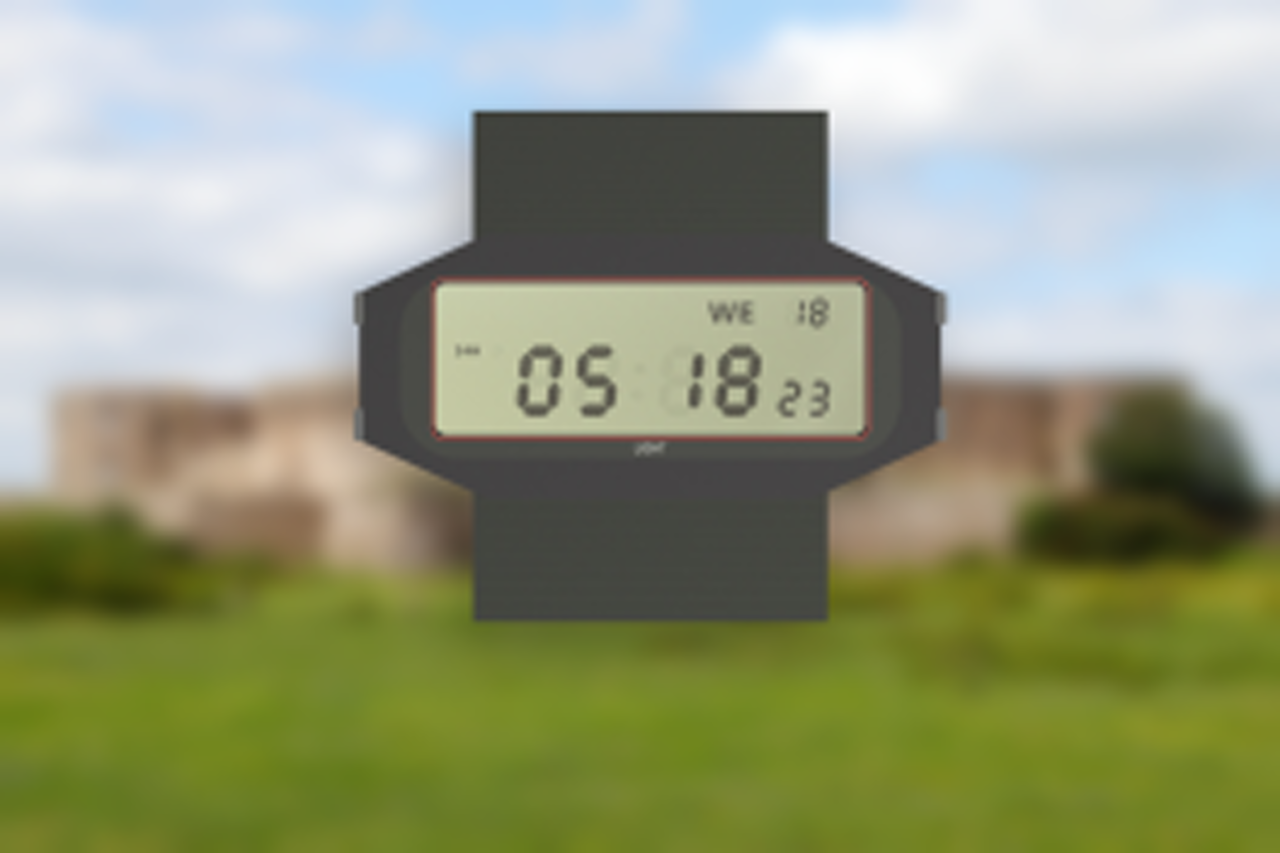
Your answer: 5 h 18 min 23 s
